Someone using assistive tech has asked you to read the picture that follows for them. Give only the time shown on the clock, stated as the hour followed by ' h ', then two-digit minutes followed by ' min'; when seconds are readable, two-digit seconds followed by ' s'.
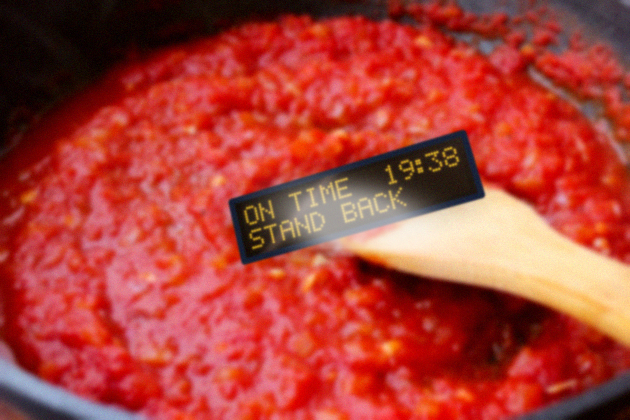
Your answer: 19 h 38 min
